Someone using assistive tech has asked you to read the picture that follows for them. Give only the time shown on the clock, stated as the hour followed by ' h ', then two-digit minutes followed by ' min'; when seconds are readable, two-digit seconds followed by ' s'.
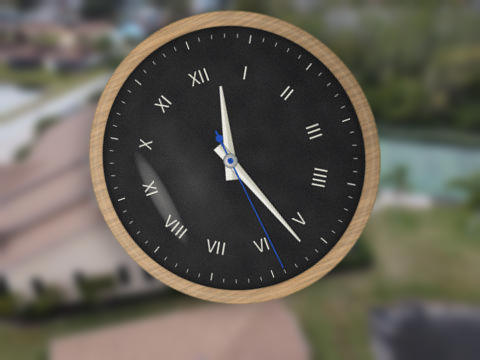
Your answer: 12 h 26 min 29 s
